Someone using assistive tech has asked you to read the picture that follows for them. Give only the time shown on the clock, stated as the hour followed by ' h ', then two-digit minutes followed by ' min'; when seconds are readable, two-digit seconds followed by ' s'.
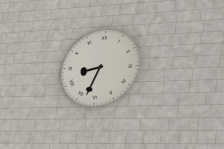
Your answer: 8 h 33 min
